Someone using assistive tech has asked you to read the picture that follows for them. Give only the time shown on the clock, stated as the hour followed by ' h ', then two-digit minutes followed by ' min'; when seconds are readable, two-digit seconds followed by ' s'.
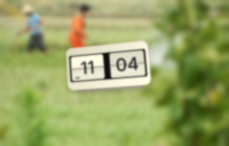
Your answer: 11 h 04 min
